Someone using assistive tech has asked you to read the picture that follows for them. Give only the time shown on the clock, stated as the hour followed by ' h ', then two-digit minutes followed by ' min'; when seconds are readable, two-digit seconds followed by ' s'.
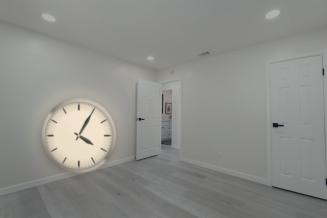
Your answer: 4 h 05 min
